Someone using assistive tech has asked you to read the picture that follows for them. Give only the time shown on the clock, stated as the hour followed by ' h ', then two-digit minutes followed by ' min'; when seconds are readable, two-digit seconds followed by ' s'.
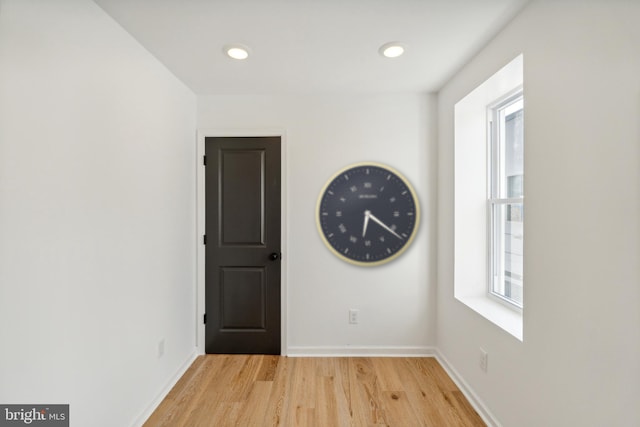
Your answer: 6 h 21 min
